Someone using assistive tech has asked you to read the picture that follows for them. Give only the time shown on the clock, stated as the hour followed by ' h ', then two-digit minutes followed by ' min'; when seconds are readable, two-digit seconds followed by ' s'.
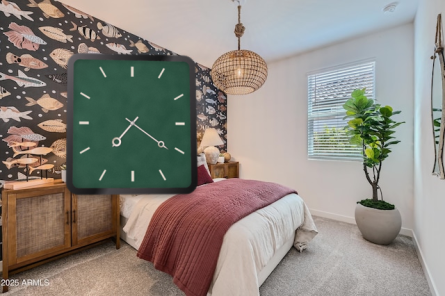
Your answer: 7 h 21 min
